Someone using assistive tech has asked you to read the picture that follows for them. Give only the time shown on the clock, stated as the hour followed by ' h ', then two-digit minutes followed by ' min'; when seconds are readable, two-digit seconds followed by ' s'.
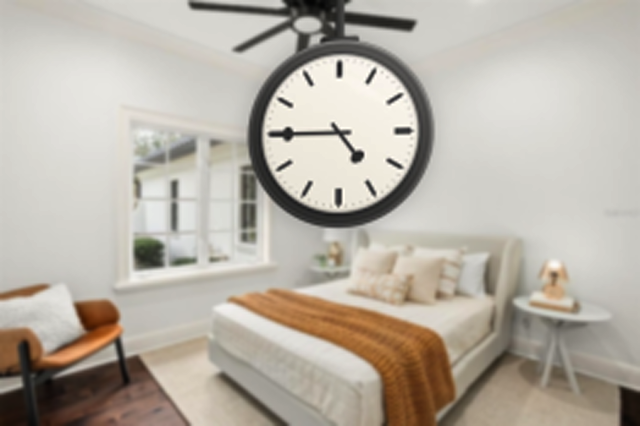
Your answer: 4 h 45 min
